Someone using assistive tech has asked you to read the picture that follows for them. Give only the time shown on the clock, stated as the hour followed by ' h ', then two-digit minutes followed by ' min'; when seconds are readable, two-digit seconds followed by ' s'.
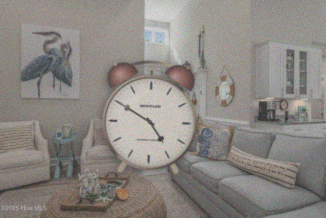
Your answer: 4 h 50 min
